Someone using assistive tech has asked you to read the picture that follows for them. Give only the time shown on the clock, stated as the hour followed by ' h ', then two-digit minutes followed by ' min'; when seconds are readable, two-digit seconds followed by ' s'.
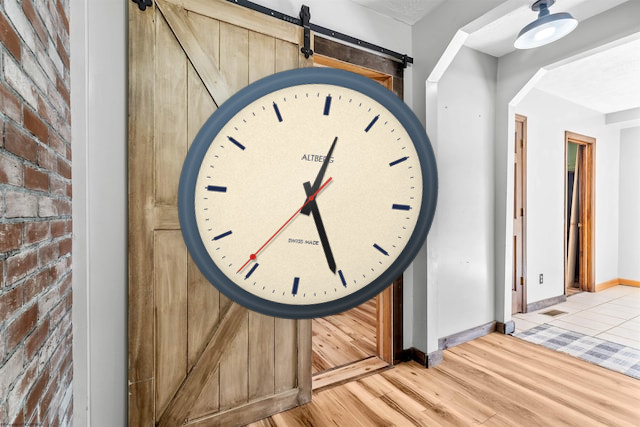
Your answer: 12 h 25 min 36 s
